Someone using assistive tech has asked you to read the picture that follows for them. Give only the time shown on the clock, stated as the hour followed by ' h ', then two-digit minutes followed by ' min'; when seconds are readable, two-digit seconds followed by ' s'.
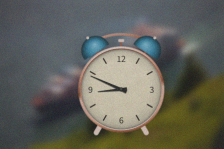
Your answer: 8 h 49 min
